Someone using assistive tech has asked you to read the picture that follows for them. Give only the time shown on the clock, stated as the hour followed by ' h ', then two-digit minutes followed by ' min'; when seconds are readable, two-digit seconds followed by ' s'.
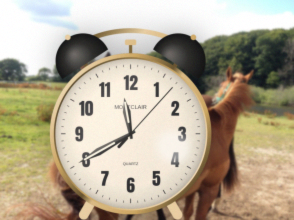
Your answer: 11 h 40 min 07 s
